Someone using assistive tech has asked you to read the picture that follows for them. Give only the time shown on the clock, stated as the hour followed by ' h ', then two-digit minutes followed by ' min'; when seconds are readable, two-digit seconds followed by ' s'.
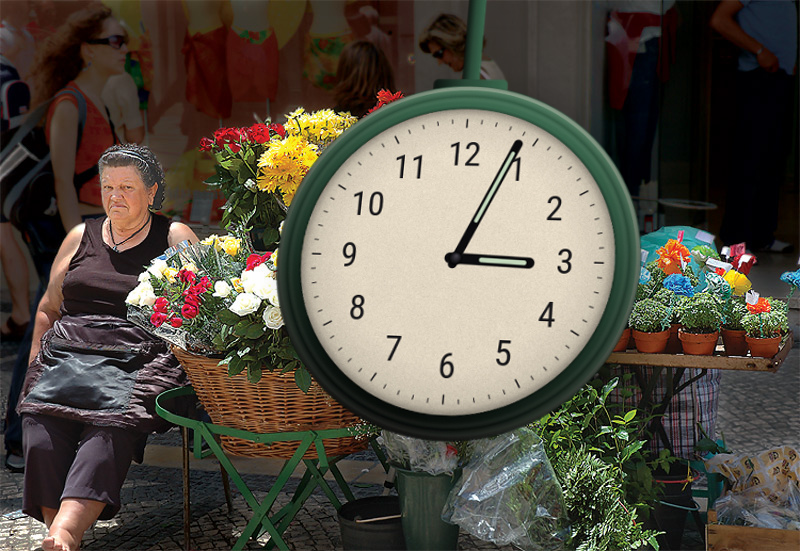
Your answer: 3 h 04 min
